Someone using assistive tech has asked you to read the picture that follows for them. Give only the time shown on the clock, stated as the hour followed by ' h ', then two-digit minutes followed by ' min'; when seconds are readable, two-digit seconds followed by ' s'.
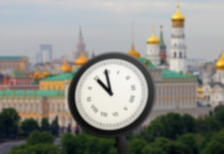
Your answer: 11 h 00 min
